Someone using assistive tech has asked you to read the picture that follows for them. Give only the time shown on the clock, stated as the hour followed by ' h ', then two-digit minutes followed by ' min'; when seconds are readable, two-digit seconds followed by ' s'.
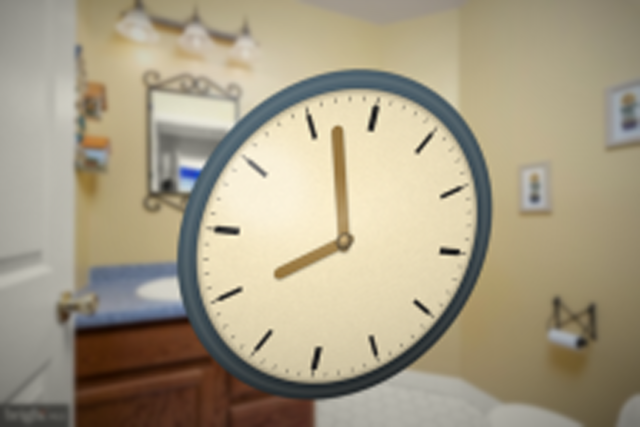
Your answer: 7 h 57 min
